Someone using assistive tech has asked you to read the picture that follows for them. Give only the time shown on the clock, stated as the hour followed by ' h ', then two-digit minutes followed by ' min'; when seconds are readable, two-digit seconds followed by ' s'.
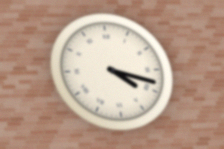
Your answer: 4 h 18 min
